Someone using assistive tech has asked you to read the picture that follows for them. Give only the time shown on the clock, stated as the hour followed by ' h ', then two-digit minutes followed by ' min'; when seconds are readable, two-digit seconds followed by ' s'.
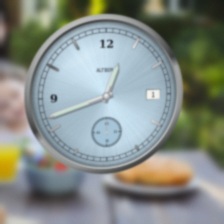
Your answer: 12 h 42 min
